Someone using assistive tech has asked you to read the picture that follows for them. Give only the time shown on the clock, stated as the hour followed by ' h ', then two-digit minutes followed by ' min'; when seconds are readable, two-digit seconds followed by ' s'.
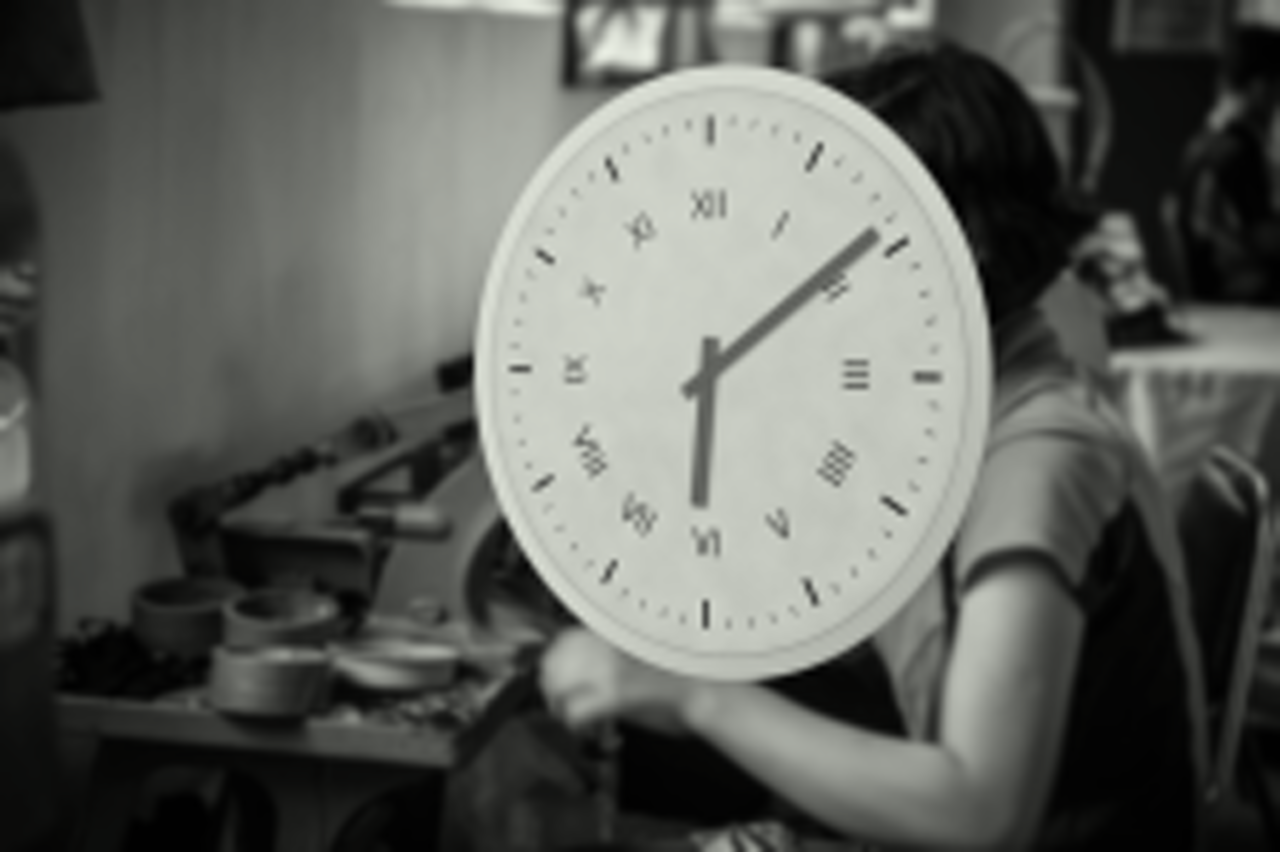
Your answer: 6 h 09 min
